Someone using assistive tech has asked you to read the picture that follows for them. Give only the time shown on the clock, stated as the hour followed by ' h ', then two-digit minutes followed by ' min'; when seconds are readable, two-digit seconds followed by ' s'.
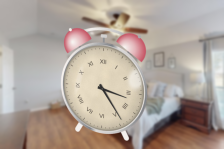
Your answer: 3 h 24 min
